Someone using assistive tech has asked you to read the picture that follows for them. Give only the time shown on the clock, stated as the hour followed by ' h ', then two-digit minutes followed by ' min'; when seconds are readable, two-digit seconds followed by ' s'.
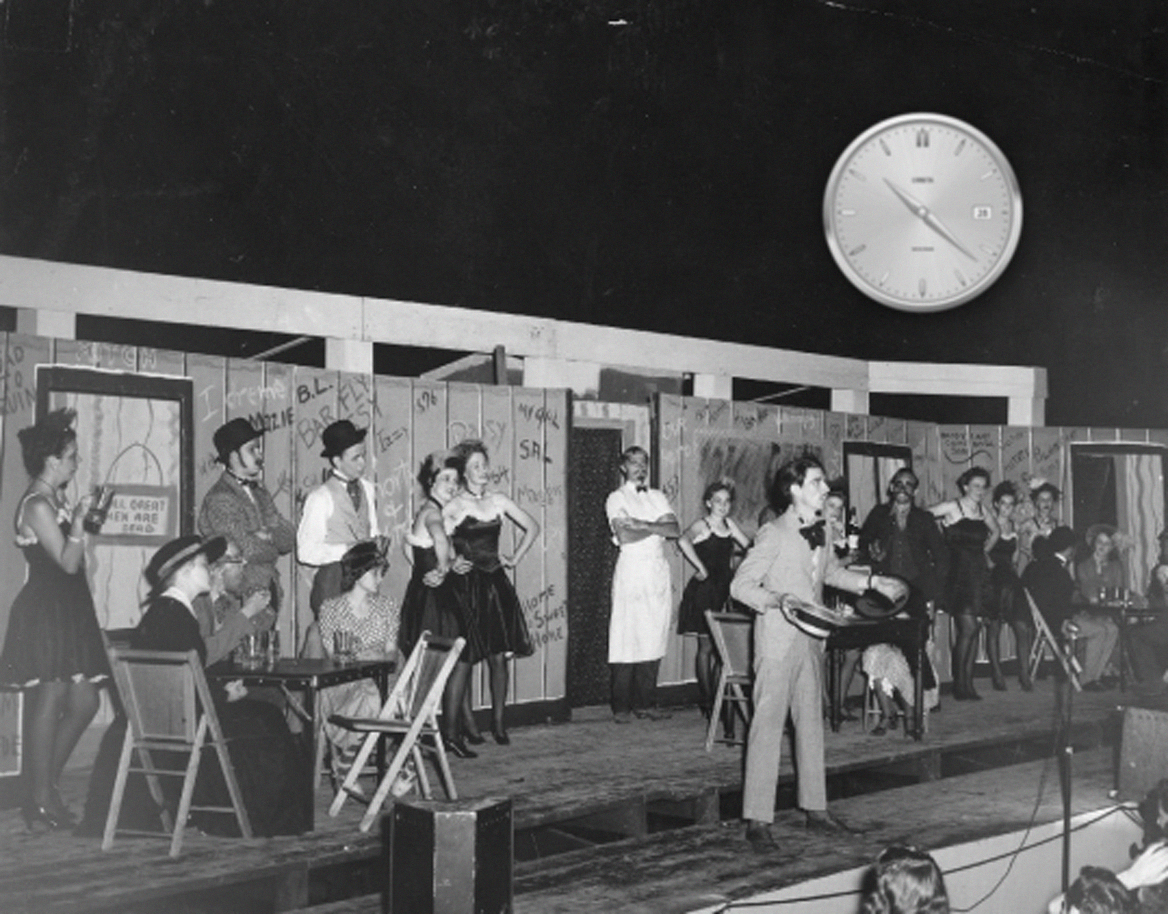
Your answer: 10 h 22 min
